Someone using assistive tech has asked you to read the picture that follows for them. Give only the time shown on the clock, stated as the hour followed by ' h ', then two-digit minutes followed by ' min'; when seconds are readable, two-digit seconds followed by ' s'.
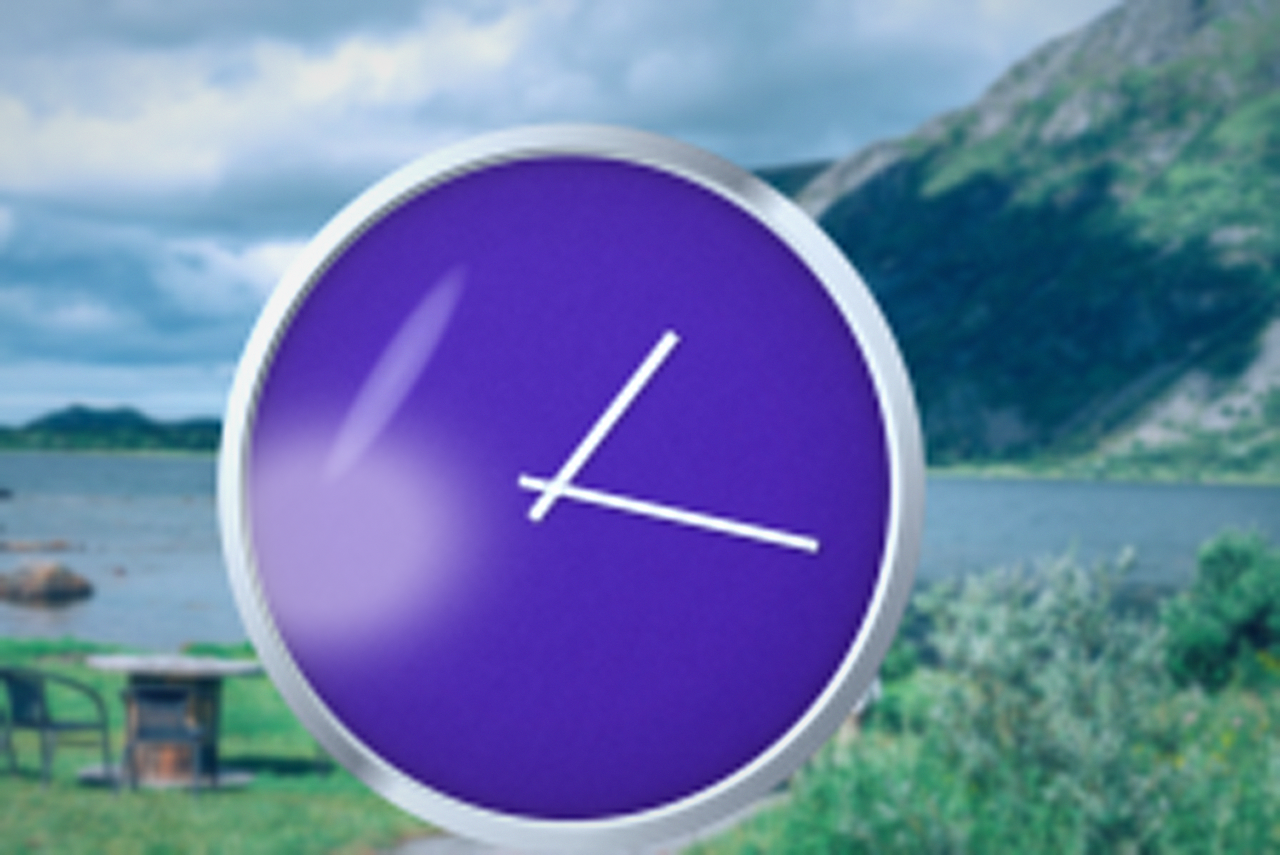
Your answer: 1 h 17 min
